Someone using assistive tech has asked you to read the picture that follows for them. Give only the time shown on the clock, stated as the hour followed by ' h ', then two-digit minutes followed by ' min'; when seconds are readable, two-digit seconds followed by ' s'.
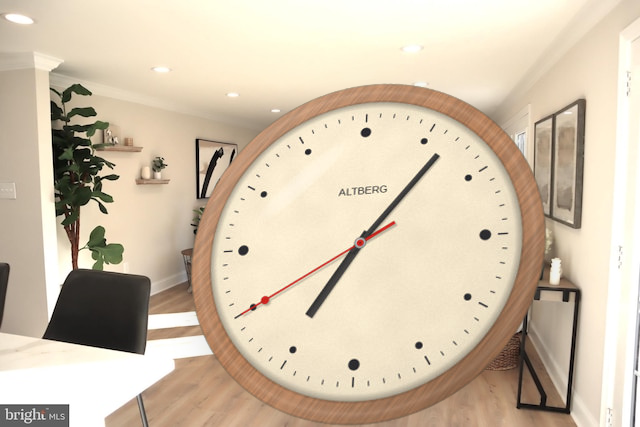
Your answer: 7 h 06 min 40 s
